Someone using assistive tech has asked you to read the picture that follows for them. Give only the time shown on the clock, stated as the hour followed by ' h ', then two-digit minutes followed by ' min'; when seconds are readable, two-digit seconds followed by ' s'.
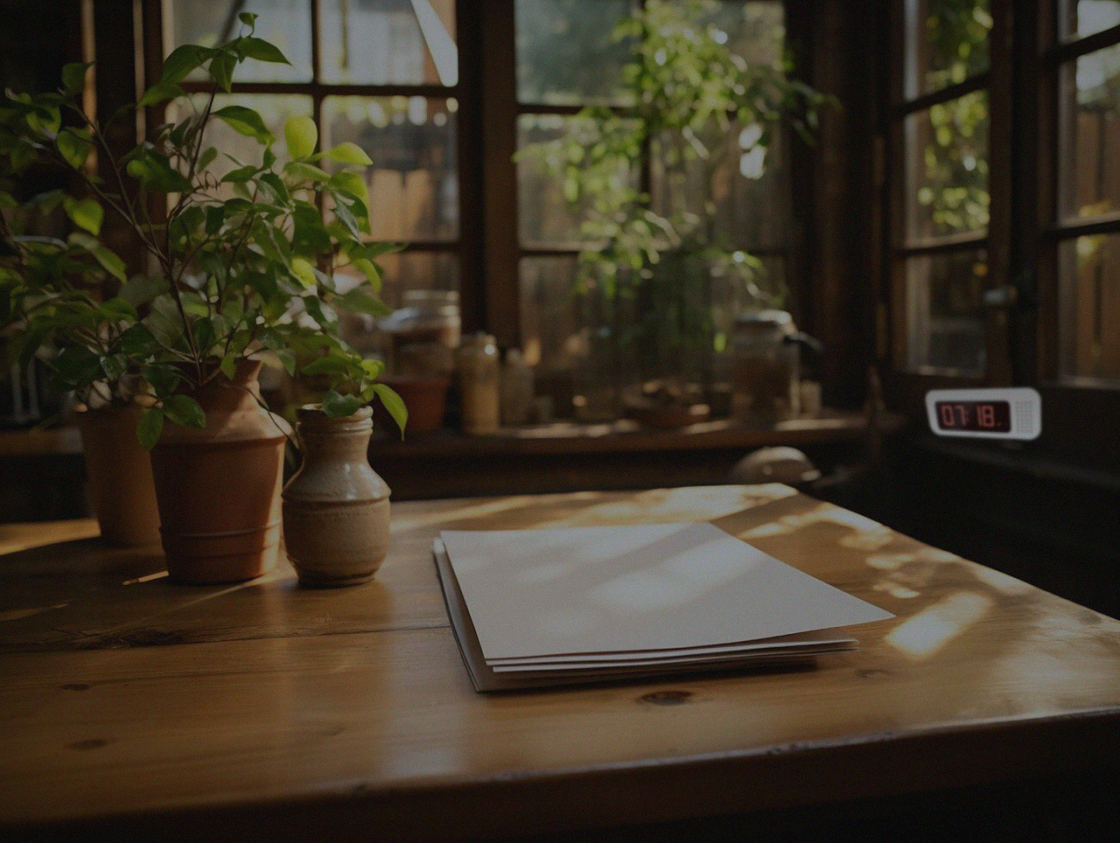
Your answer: 7 h 18 min
